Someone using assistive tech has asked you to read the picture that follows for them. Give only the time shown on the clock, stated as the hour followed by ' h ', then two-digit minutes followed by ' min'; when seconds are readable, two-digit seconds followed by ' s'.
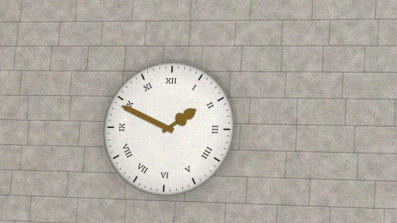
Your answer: 1 h 49 min
